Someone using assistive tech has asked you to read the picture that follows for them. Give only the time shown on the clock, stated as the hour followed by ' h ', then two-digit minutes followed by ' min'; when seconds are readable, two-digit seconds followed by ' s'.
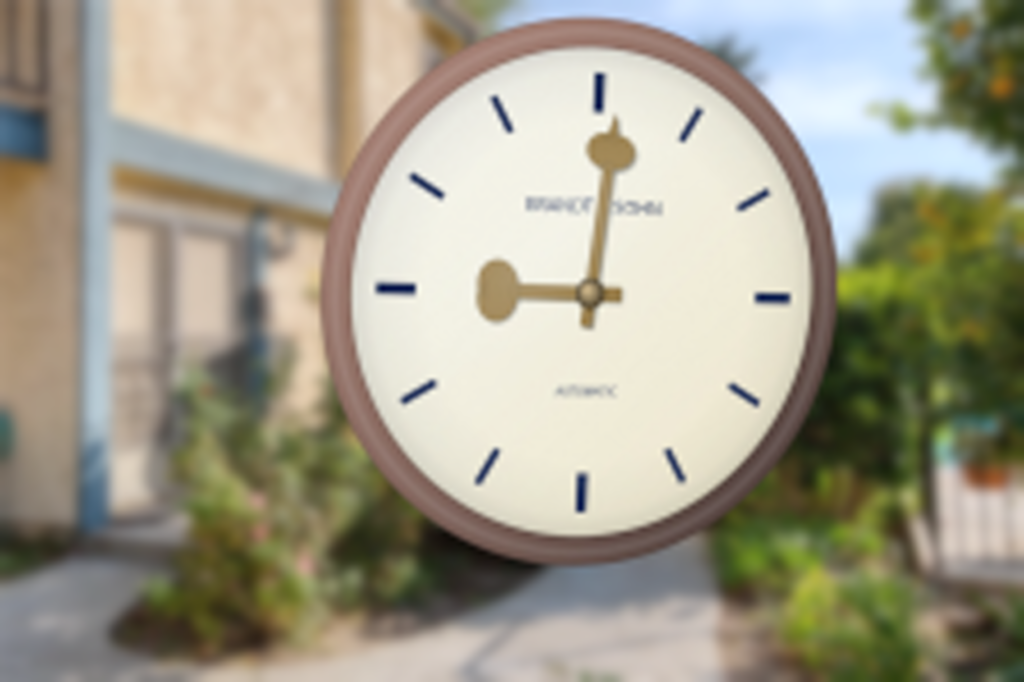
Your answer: 9 h 01 min
